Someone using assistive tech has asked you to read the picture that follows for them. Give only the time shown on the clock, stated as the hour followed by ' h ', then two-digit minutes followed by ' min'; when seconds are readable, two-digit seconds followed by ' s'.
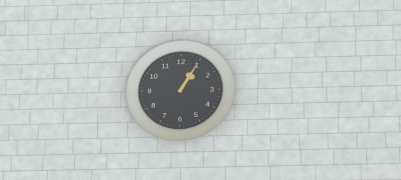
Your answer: 1 h 05 min
